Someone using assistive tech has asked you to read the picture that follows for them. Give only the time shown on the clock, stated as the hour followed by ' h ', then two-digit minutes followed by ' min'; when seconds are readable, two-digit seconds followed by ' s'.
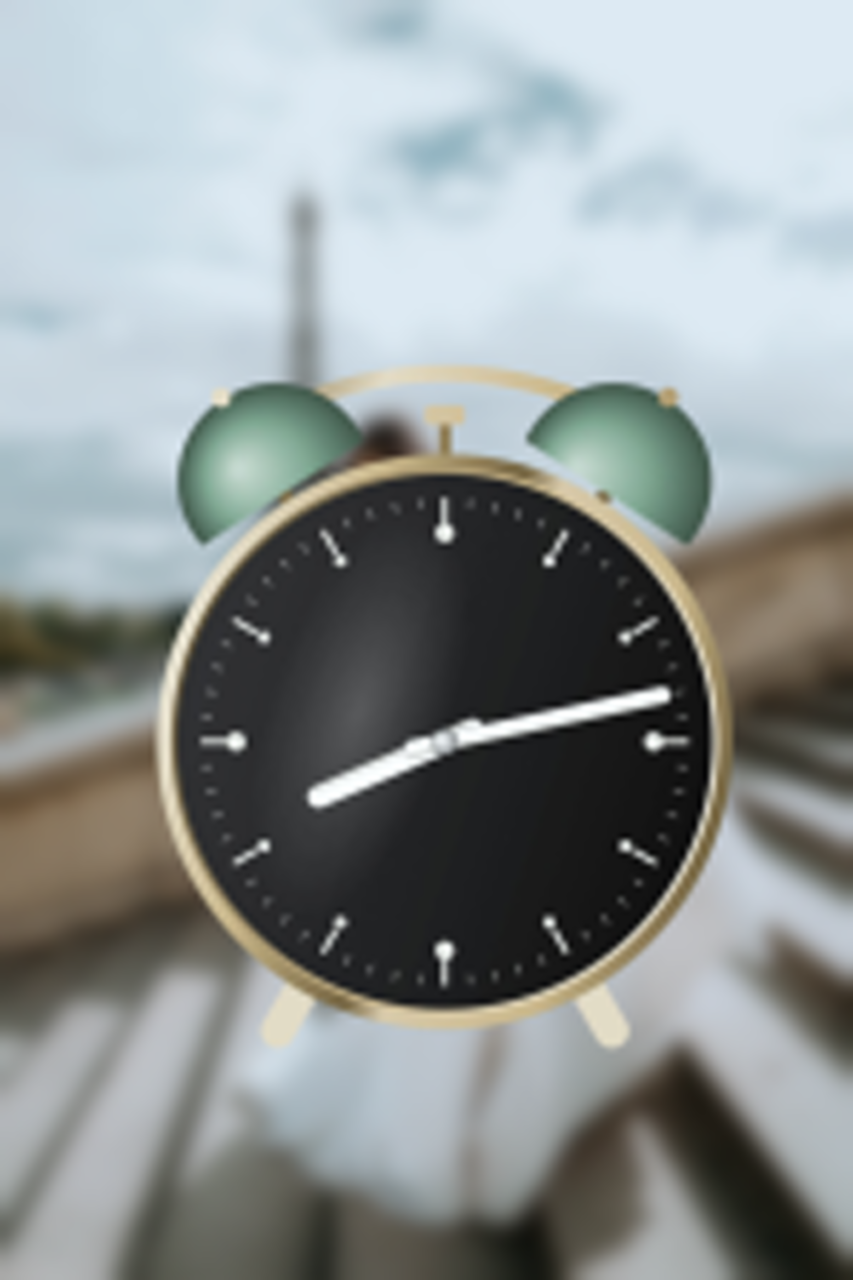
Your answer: 8 h 13 min
